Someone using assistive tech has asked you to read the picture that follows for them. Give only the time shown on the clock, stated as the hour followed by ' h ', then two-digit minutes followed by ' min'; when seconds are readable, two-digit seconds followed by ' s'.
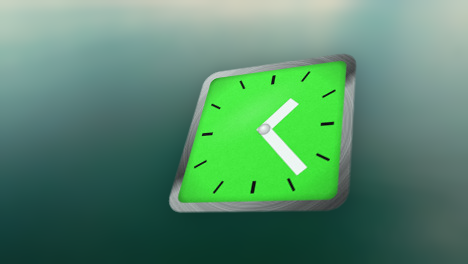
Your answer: 1 h 23 min
